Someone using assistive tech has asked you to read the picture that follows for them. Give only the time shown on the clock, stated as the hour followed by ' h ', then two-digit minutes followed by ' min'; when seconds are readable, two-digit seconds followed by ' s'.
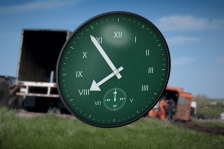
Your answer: 7 h 54 min
